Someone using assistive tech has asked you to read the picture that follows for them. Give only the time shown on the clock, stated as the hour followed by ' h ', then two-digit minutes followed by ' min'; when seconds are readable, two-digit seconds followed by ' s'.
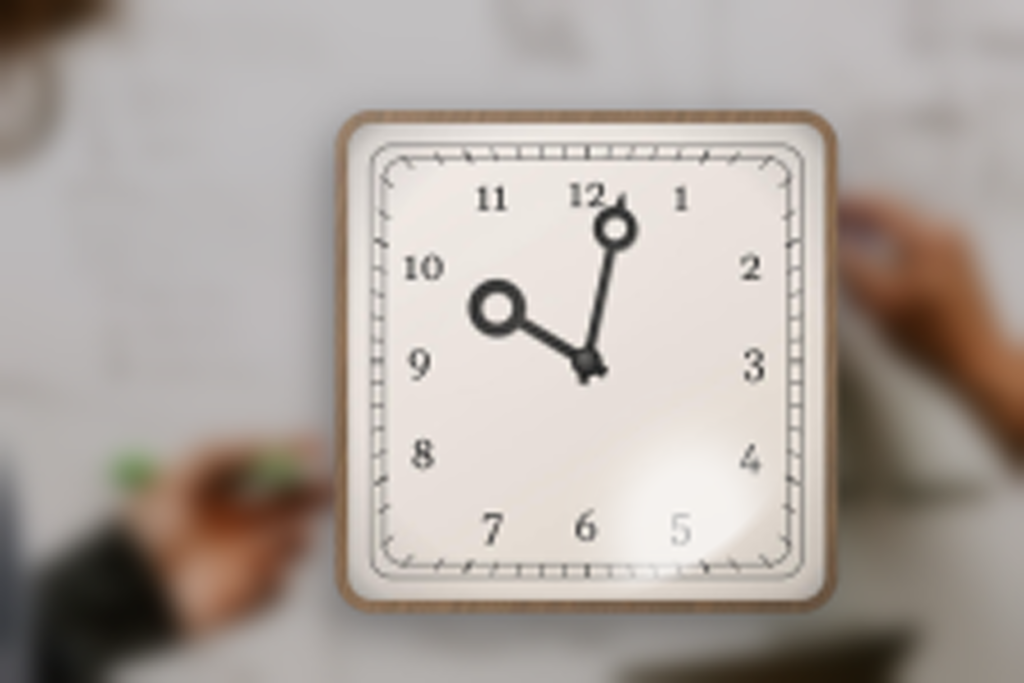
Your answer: 10 h 02 min
